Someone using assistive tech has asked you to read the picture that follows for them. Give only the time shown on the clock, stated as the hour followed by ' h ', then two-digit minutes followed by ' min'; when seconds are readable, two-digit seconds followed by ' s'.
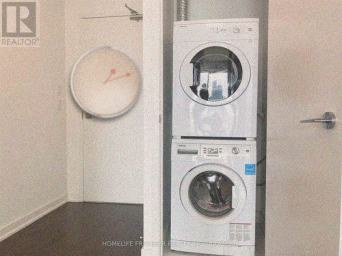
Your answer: 1 h 12 min
